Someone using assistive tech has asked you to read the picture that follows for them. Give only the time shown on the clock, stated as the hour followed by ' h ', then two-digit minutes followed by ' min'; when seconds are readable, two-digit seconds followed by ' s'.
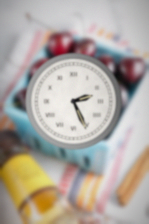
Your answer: 2 h 26 min
